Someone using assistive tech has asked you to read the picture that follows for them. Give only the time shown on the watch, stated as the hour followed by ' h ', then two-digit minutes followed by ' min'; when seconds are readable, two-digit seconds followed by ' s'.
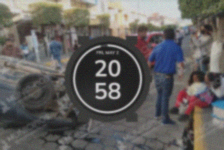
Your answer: 20 h 58 min
